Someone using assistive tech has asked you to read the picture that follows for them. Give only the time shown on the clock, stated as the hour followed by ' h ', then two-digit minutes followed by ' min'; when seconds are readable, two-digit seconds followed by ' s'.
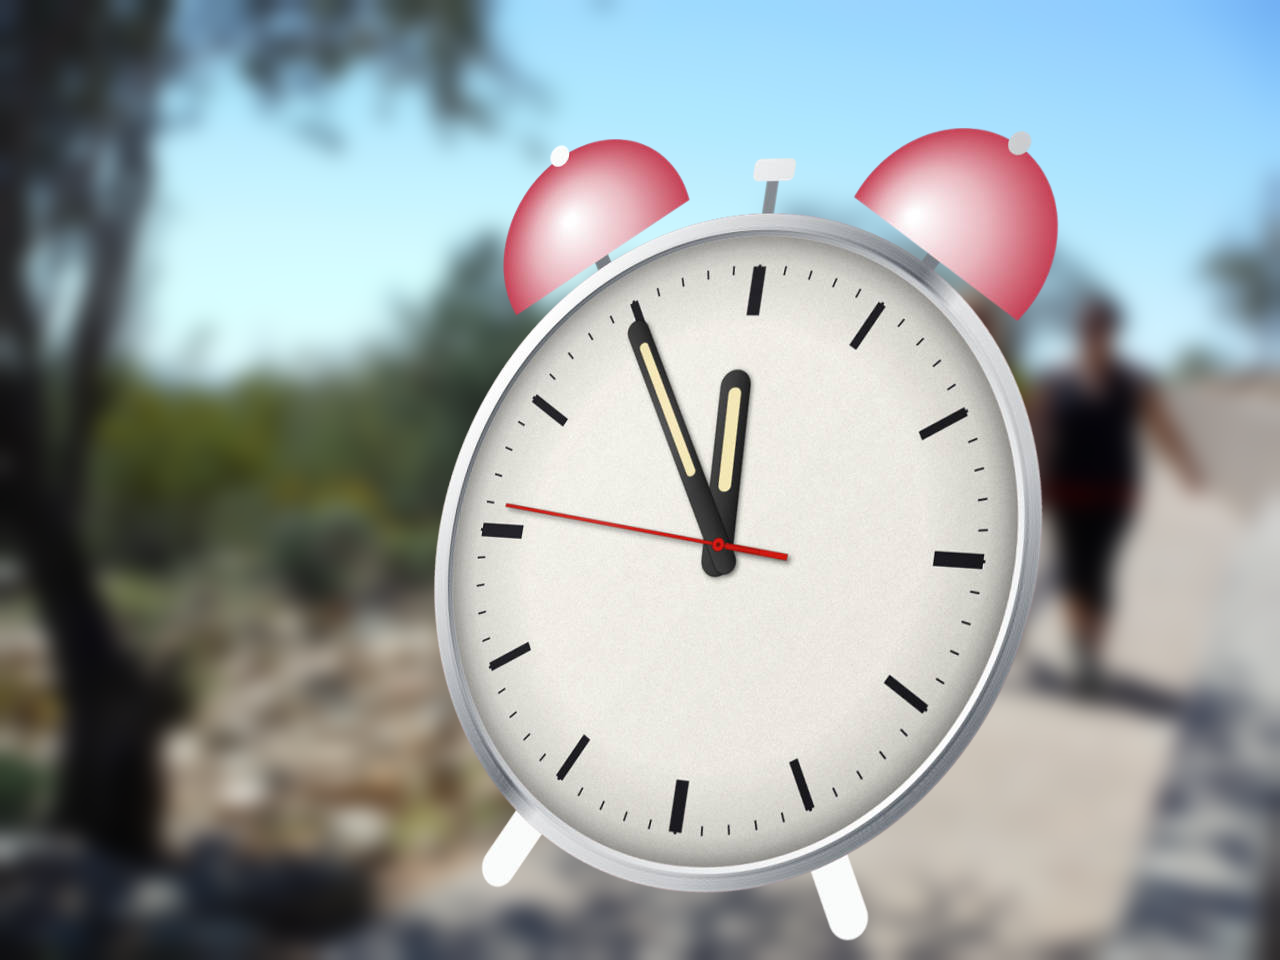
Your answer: 11 h 54 min 46 s
